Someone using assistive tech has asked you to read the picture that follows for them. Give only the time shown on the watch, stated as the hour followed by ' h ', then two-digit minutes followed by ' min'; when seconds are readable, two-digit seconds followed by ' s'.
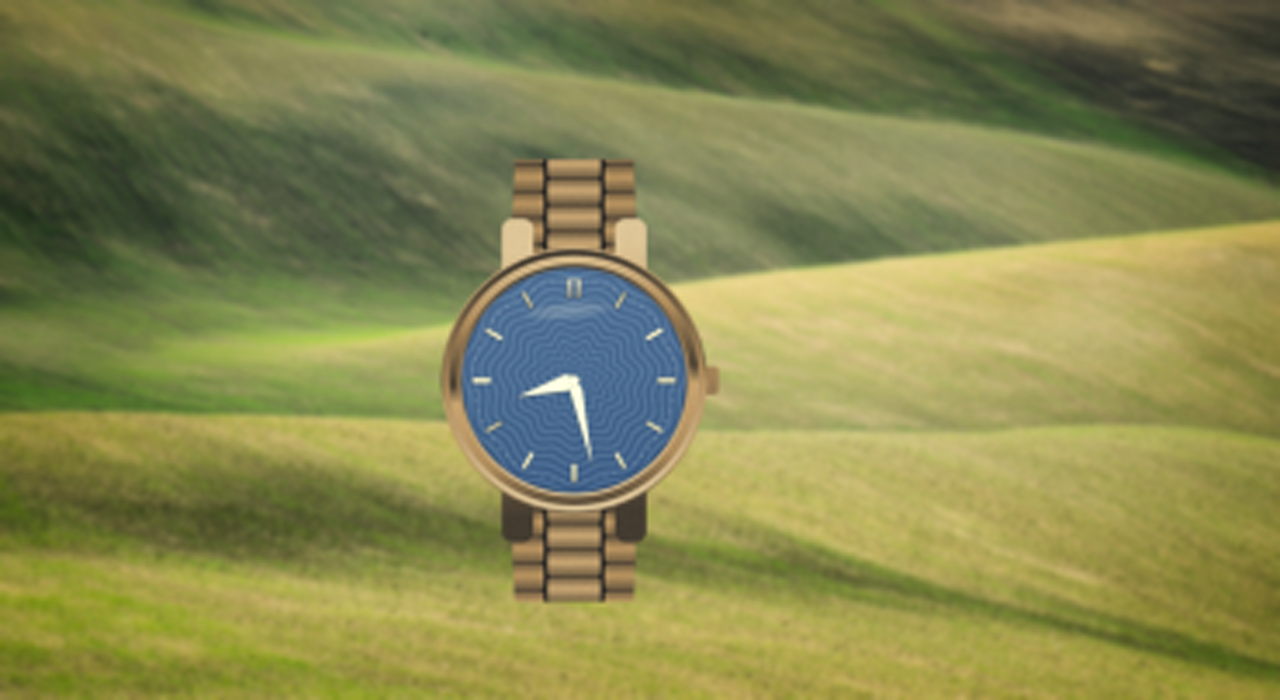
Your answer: 8 h 28 min
